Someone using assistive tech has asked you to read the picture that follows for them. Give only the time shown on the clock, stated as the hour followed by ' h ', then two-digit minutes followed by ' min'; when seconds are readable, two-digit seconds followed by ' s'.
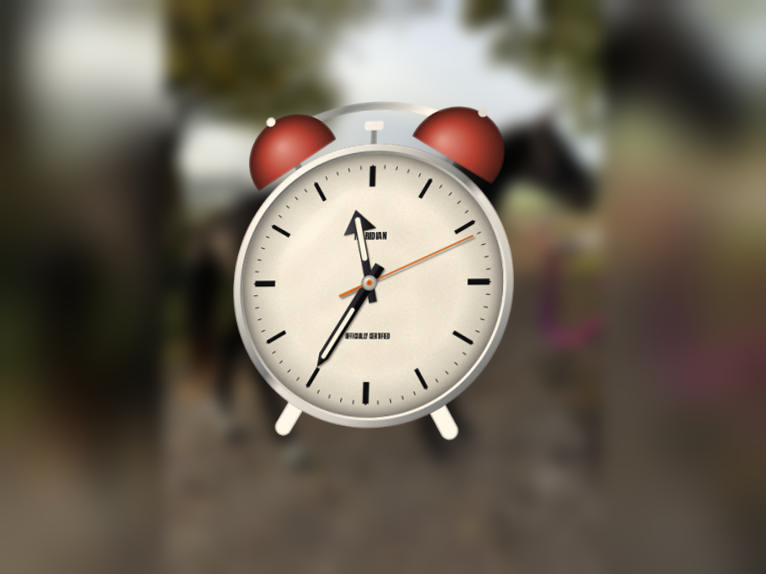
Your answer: 11 h 35 min 11 s
